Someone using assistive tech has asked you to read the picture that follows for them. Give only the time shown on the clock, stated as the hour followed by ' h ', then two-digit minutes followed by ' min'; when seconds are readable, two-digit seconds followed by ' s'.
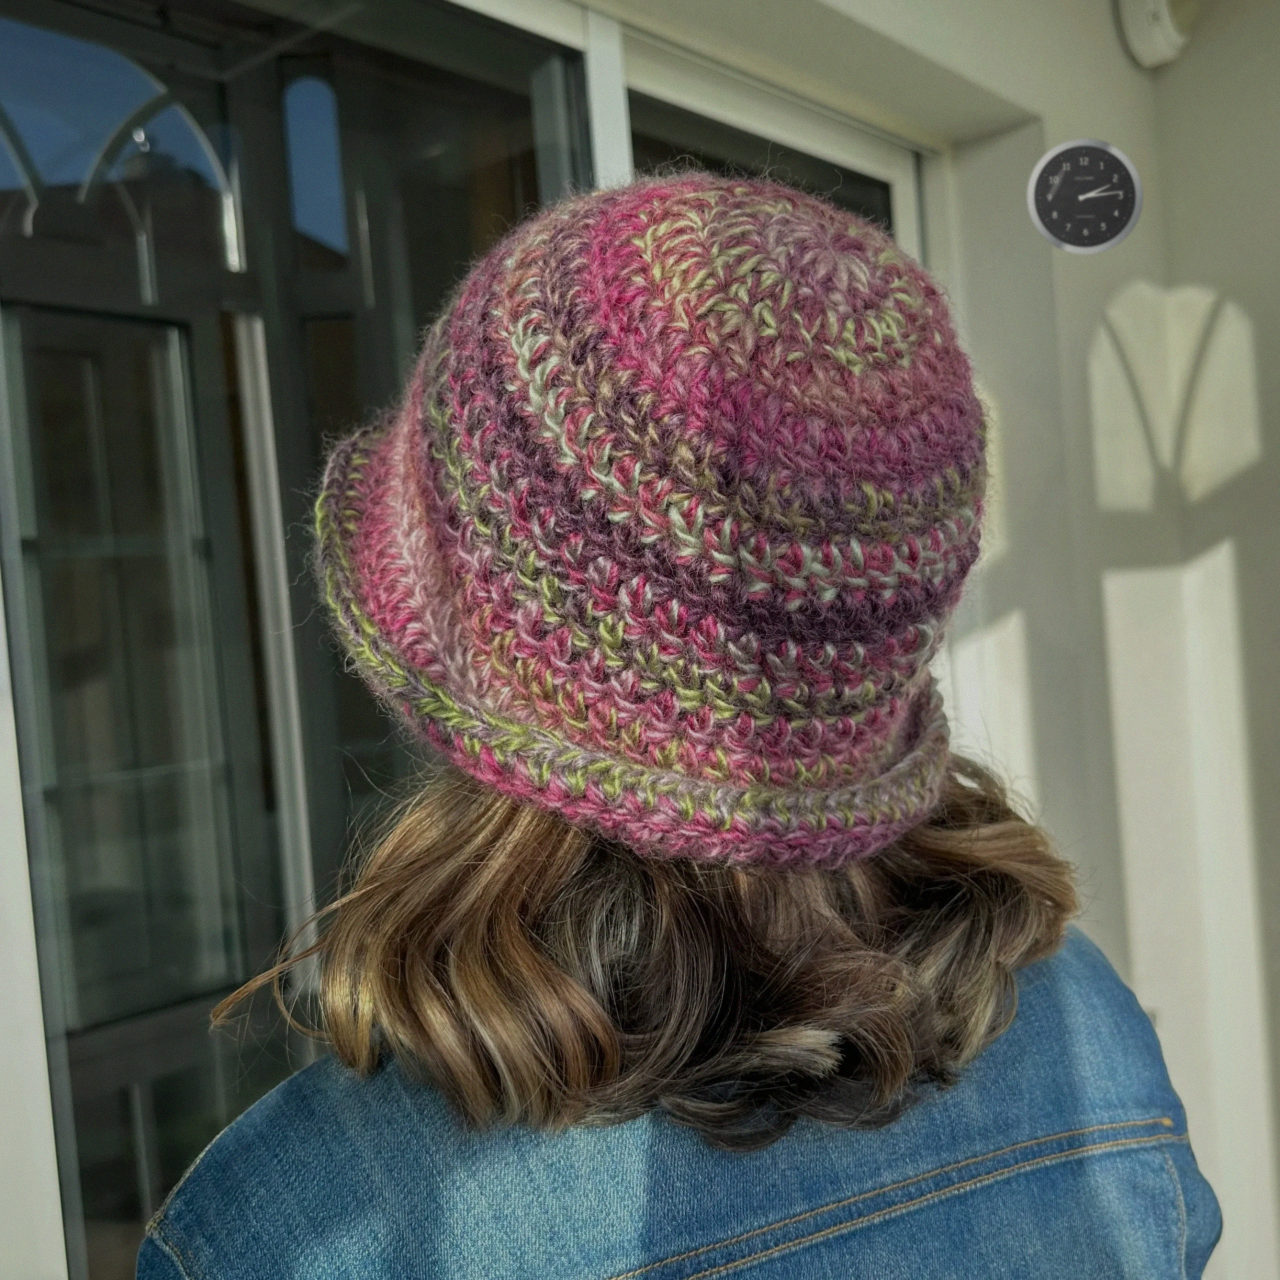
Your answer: 2 h 14 min
